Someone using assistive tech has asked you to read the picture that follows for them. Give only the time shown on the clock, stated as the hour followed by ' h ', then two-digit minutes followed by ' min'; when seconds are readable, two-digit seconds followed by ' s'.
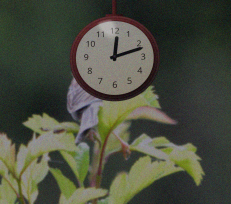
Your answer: 12 h 12 min
